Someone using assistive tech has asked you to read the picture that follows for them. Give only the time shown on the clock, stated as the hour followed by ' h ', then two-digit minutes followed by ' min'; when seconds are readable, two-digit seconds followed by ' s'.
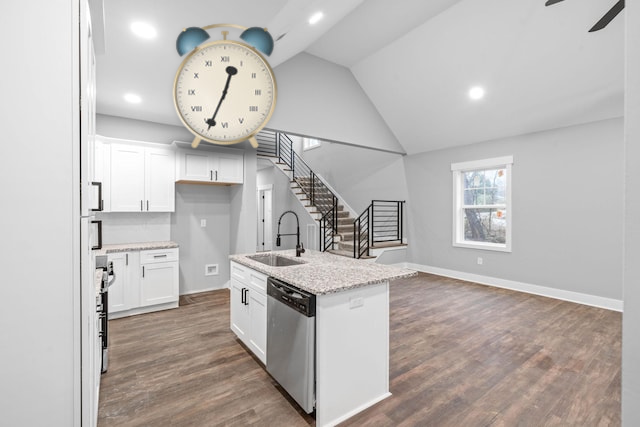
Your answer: 12 h 34 min
